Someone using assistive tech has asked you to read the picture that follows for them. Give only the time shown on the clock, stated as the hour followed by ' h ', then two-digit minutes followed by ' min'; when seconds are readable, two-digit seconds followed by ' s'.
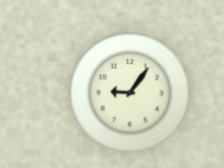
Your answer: 9 h 06 min
